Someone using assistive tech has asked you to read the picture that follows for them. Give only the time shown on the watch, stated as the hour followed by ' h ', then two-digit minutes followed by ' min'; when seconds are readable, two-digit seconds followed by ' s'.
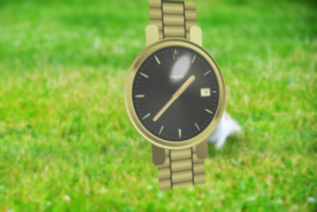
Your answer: 1 h 38 min
